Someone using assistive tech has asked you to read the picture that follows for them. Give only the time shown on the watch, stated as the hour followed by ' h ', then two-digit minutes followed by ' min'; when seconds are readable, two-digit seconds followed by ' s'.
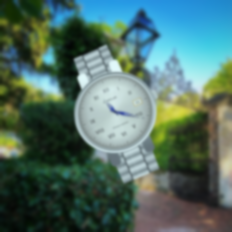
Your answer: 11 h 21 min
